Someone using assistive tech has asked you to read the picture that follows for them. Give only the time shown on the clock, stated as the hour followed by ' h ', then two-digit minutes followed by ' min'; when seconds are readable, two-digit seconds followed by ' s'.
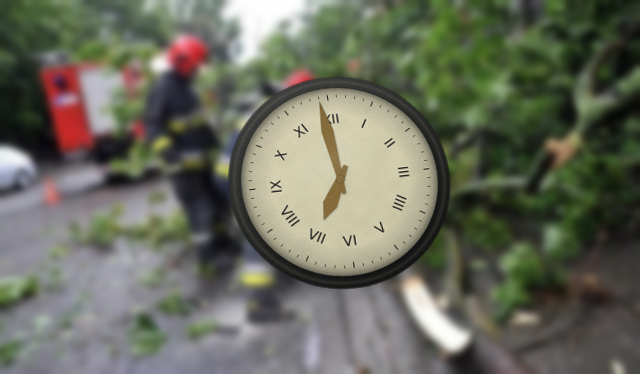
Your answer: 6 h 59 min
